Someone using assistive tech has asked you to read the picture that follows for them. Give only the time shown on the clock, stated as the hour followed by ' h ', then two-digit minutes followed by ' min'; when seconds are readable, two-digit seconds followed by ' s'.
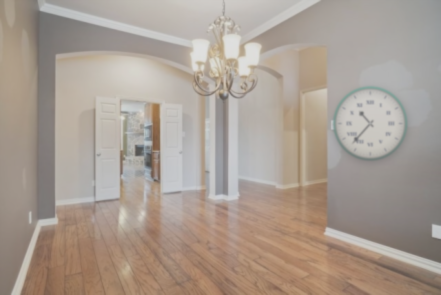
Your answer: 10 h 37 min
